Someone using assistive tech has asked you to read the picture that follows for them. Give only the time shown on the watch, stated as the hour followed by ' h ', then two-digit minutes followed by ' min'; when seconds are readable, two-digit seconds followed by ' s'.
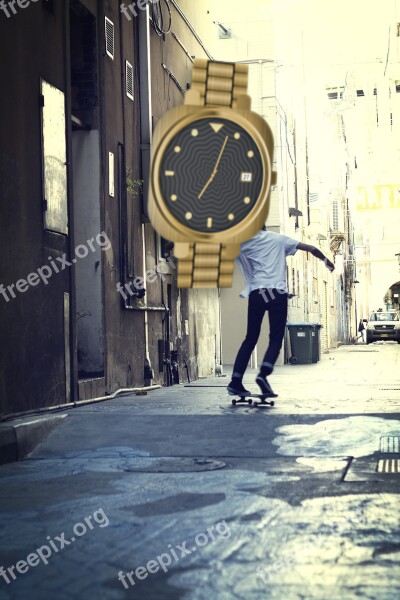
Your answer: 7 h 03 min
